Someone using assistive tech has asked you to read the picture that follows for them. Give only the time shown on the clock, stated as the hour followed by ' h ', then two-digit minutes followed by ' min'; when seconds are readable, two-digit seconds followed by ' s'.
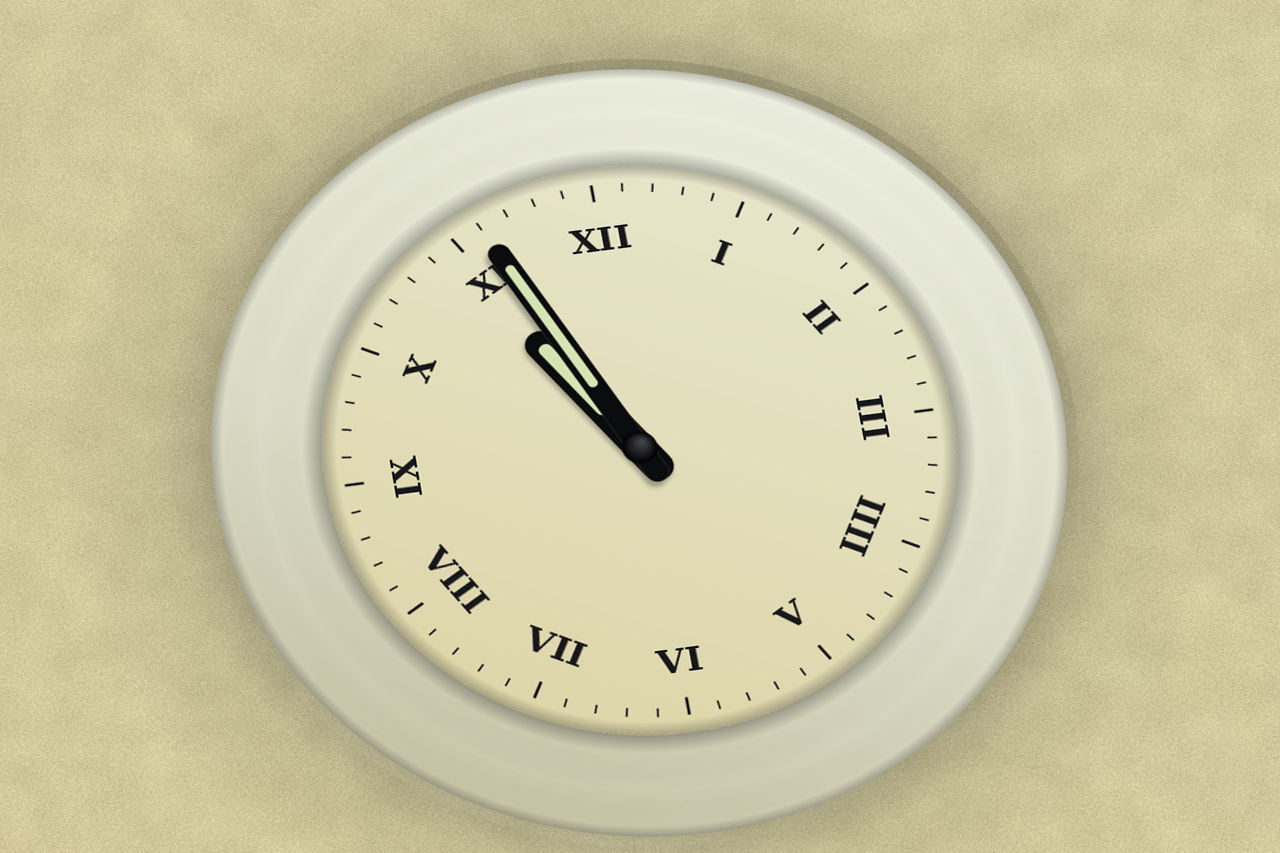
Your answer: 10 h 56 min
